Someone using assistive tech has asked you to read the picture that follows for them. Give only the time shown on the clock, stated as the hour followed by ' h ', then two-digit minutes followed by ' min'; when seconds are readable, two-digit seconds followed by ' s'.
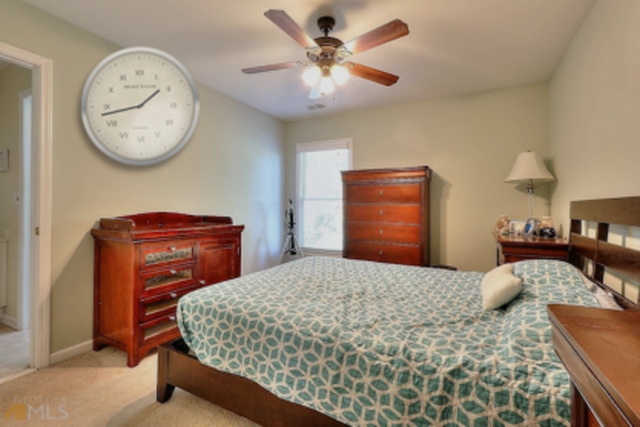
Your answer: 1 h 43 min
